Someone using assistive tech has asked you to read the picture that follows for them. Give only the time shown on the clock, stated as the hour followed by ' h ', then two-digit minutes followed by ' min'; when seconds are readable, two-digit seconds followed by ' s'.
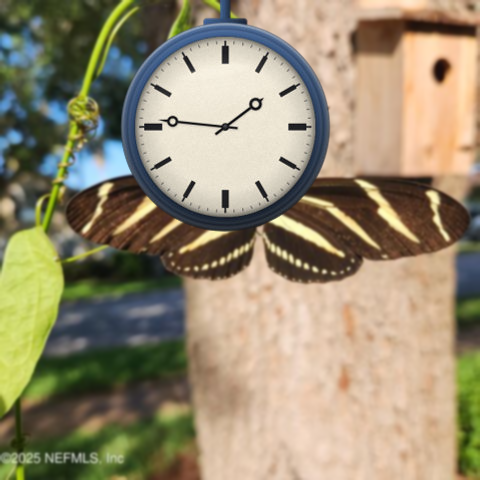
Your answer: 1 h 46 min
